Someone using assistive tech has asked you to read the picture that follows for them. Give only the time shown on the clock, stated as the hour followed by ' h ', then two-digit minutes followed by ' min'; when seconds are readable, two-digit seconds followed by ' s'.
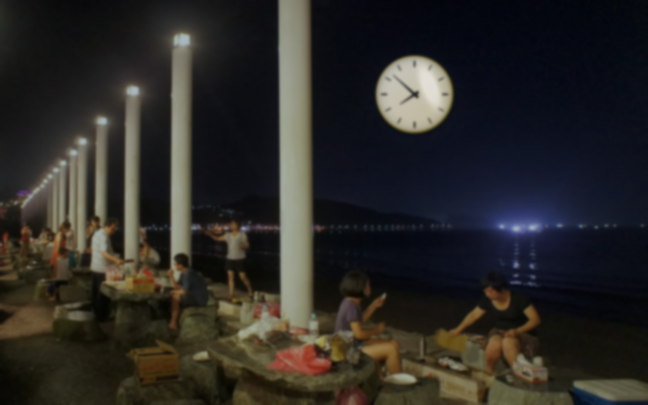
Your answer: 7 h 52 min
